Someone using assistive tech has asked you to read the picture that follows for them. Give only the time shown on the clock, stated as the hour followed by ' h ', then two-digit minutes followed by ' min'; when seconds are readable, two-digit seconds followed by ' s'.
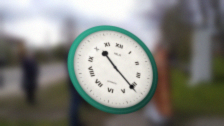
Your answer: 10 h 21 min
